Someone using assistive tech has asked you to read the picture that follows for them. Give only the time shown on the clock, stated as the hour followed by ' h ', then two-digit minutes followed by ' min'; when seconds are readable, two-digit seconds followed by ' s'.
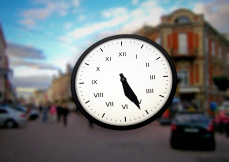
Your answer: 5 h 26 min
